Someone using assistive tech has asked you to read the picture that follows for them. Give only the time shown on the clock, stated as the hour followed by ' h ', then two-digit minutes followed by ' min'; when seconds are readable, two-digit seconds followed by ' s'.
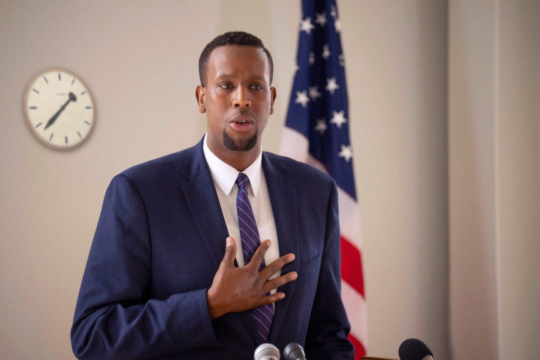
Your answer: 1 h 38 min
